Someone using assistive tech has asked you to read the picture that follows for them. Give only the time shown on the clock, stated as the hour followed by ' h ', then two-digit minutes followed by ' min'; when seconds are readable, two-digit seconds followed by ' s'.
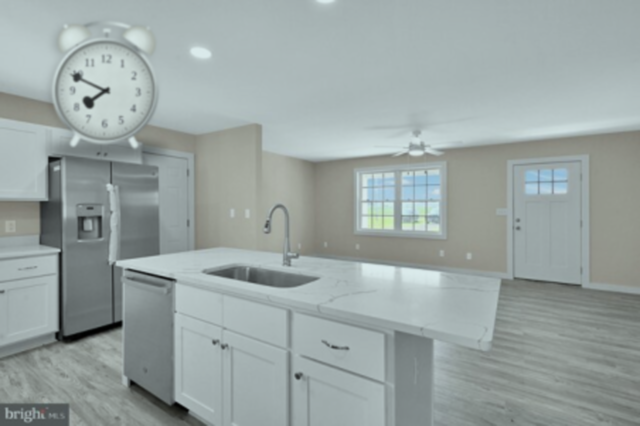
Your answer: 7 h 49 min
